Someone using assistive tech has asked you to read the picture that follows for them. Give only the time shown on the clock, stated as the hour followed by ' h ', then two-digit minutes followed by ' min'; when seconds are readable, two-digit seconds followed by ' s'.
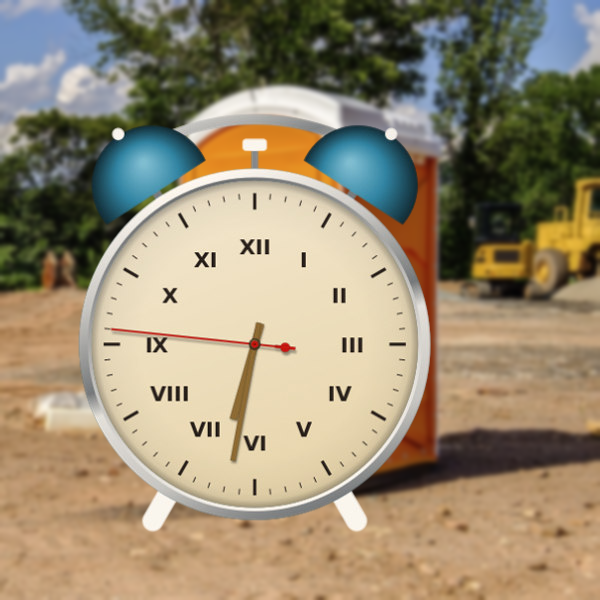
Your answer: 6 h 31 min 46 s
